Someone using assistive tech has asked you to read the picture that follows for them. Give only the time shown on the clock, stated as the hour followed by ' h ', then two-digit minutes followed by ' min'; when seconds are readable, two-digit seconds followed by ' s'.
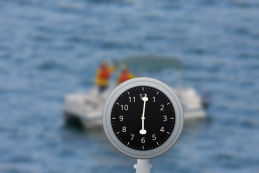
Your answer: 6 h 01 min
